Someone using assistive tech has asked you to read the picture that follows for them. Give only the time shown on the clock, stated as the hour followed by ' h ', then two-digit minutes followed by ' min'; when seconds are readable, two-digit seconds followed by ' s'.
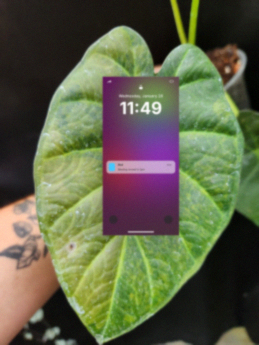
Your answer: 11 h 49 min
